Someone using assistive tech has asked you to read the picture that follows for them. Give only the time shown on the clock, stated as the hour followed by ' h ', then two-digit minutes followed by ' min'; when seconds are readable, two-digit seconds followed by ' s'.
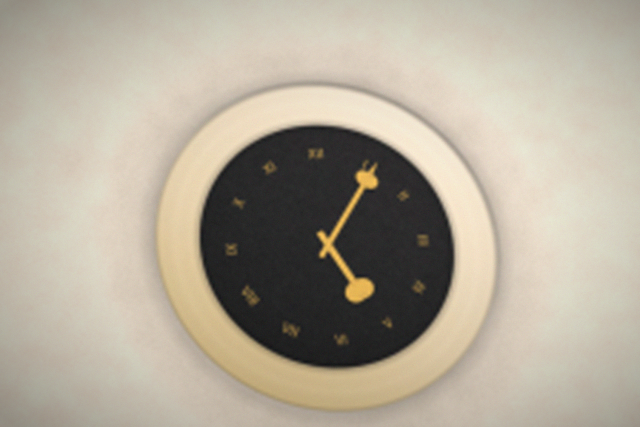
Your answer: 5 h 06 min
